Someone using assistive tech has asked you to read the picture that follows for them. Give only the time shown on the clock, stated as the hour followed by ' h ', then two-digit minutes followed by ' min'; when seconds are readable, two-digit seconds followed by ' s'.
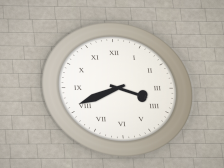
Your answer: 3 h 41 min
